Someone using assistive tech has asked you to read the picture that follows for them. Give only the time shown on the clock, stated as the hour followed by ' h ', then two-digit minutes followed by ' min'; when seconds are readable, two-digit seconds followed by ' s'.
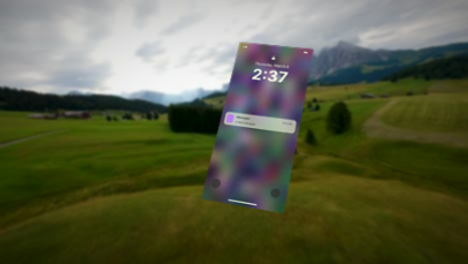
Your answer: 2 h 37 min
